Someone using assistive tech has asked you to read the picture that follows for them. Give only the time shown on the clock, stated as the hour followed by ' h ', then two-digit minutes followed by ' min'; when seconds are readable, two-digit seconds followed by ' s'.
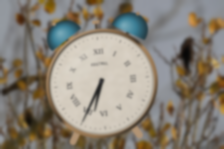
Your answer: 6 h 35 min
